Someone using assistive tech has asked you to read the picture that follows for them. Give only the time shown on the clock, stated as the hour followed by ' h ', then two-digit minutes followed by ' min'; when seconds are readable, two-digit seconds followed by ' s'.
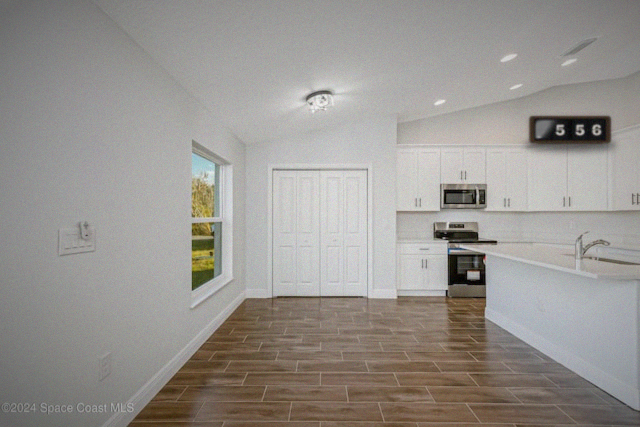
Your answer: 5 h 56 min
